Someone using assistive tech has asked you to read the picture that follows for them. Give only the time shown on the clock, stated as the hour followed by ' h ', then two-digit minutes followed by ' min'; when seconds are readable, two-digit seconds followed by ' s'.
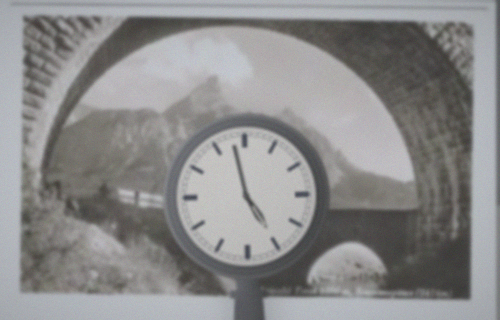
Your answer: 4 h 58 min
